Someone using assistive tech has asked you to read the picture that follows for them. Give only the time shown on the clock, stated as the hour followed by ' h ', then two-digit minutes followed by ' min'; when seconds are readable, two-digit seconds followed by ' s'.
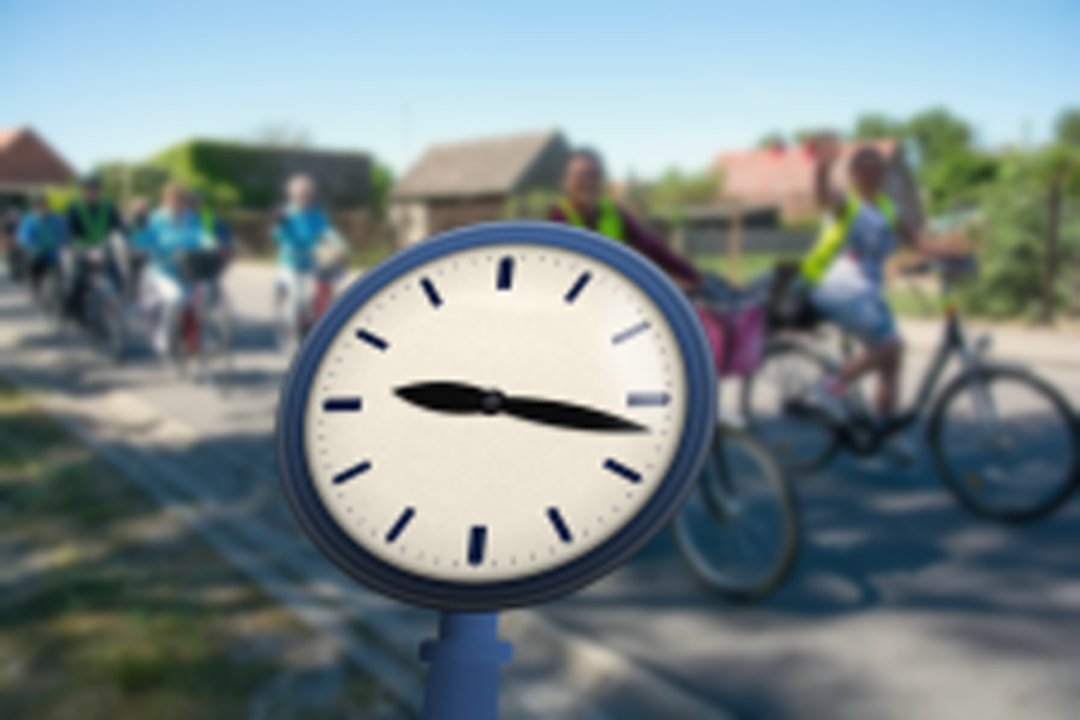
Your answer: 9 h 17 min
